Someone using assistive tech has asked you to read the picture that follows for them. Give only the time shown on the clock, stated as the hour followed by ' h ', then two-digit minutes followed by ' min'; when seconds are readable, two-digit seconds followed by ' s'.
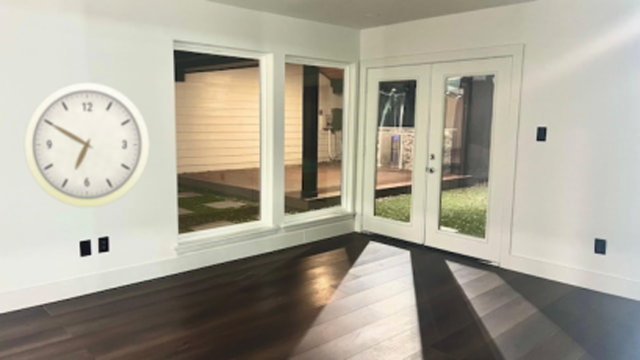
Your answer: 6 h 50 min
